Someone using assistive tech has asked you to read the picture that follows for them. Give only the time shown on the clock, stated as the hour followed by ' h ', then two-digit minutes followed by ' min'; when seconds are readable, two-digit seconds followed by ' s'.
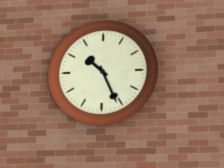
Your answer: 10 h 26 min
